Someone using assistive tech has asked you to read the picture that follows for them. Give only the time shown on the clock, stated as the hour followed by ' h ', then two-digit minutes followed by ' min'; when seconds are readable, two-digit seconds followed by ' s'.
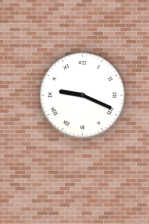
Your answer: 9 h 19 min
